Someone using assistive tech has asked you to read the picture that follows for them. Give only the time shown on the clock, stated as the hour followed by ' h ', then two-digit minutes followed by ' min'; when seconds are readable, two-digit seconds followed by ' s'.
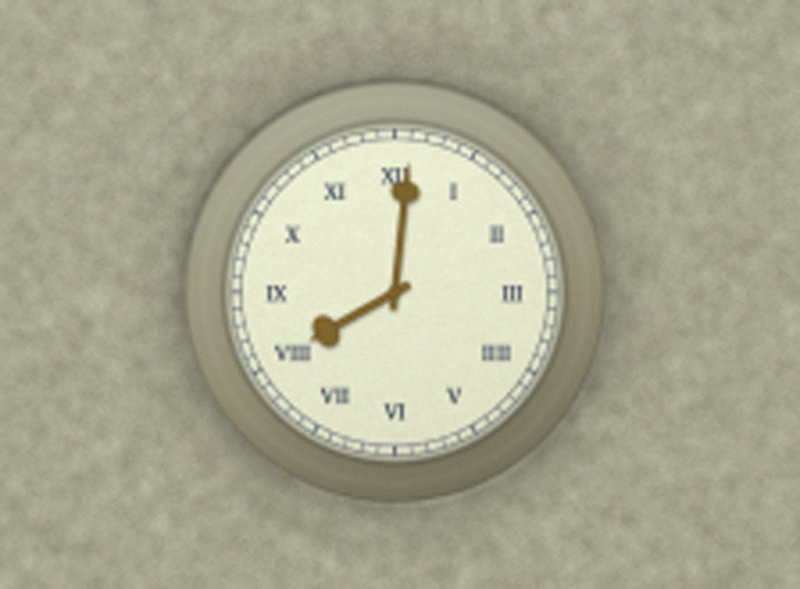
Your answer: 8 h 01 min
